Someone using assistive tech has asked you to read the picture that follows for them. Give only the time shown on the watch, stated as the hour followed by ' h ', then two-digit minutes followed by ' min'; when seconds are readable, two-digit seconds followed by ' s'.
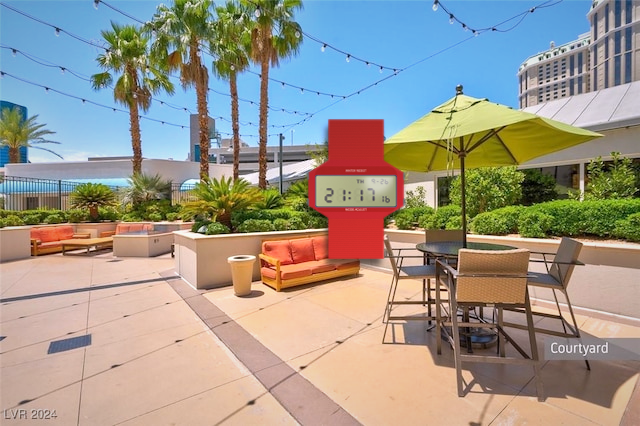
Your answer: 21 h 17 min
